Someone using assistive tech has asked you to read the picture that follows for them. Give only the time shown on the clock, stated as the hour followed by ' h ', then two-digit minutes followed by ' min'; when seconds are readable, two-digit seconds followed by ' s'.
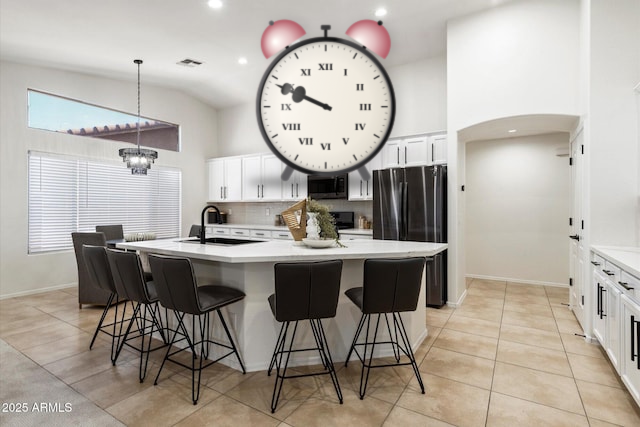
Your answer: 9 h 49 min
